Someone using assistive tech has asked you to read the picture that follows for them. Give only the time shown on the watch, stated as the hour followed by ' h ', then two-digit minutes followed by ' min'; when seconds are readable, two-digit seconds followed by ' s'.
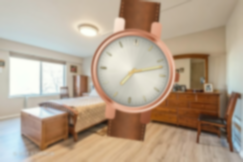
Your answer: 7 h 12 min
